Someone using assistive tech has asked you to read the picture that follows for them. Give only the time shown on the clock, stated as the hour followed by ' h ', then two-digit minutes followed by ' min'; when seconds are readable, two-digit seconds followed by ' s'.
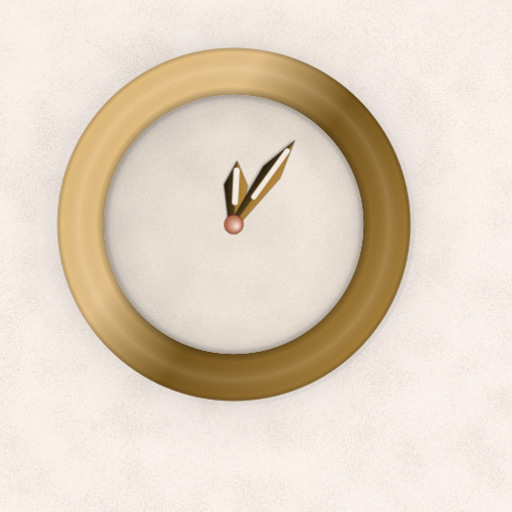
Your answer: 12 h 06 min
